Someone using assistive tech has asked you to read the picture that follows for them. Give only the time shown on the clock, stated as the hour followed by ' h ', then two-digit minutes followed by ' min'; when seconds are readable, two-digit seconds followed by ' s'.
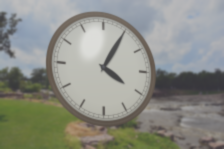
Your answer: 4 h 05 min
